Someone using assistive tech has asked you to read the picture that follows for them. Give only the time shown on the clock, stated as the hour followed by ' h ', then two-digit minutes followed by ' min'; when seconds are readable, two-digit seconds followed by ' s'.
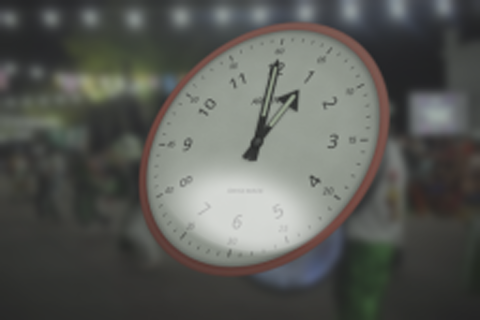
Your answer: 1 h 00 min
